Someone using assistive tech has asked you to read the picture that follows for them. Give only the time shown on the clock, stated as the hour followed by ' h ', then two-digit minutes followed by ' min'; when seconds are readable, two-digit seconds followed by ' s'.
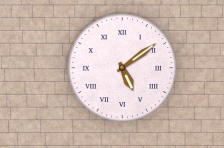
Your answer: 5 h 09 min
